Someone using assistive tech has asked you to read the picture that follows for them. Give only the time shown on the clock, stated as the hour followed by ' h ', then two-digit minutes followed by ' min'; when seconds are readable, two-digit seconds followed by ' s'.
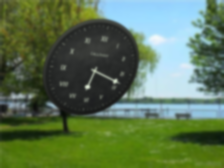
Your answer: 6 h 18 min
